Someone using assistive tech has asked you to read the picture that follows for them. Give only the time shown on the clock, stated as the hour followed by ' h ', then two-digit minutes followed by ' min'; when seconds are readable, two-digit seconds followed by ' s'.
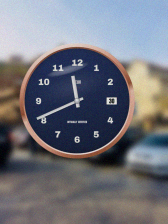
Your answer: 11 h 41 min
